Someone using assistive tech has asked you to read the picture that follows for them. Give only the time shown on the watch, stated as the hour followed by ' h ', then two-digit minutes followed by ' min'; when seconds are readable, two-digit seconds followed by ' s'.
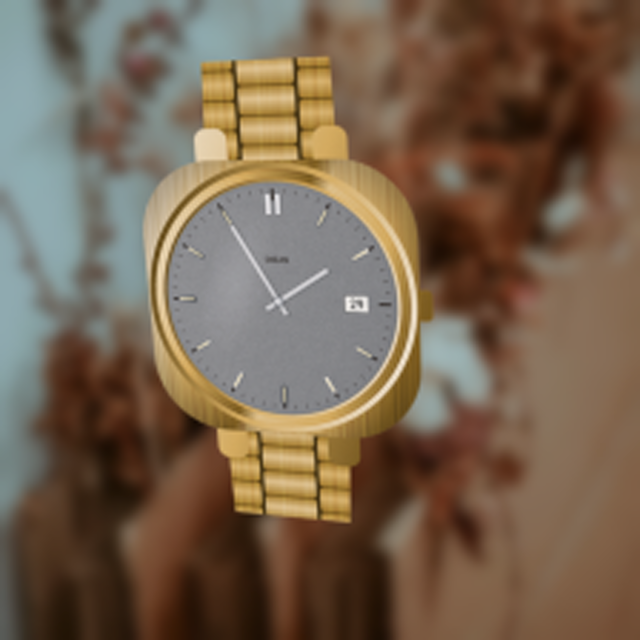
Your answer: 1 h 55 min
